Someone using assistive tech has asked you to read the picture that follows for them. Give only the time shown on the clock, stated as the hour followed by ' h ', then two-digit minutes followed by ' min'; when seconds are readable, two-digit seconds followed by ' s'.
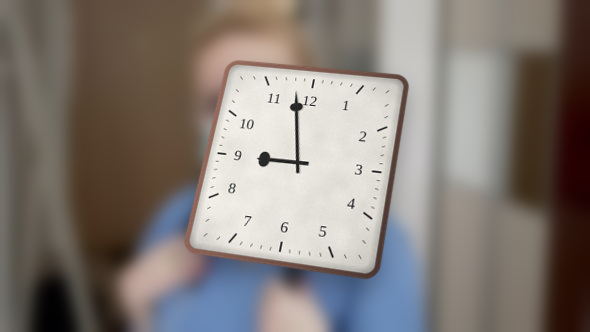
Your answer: 8 h 58 min
